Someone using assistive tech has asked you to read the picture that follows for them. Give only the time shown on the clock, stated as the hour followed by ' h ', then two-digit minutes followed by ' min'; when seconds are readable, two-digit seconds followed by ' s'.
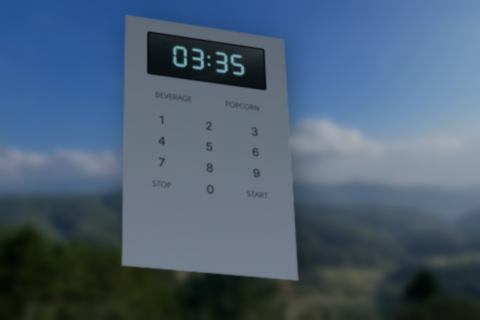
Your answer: 3 h 35 min
